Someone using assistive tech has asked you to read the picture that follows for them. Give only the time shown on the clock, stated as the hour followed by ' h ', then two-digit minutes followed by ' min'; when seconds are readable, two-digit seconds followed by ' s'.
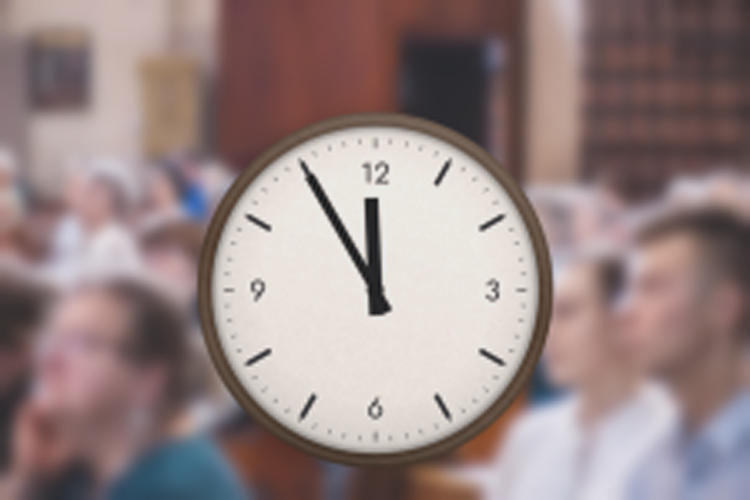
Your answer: 11 h 55 min
